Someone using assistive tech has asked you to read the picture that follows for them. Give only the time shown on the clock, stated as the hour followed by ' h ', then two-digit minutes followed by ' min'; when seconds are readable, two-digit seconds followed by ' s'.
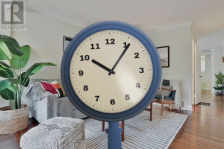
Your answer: 10 h 06 min
